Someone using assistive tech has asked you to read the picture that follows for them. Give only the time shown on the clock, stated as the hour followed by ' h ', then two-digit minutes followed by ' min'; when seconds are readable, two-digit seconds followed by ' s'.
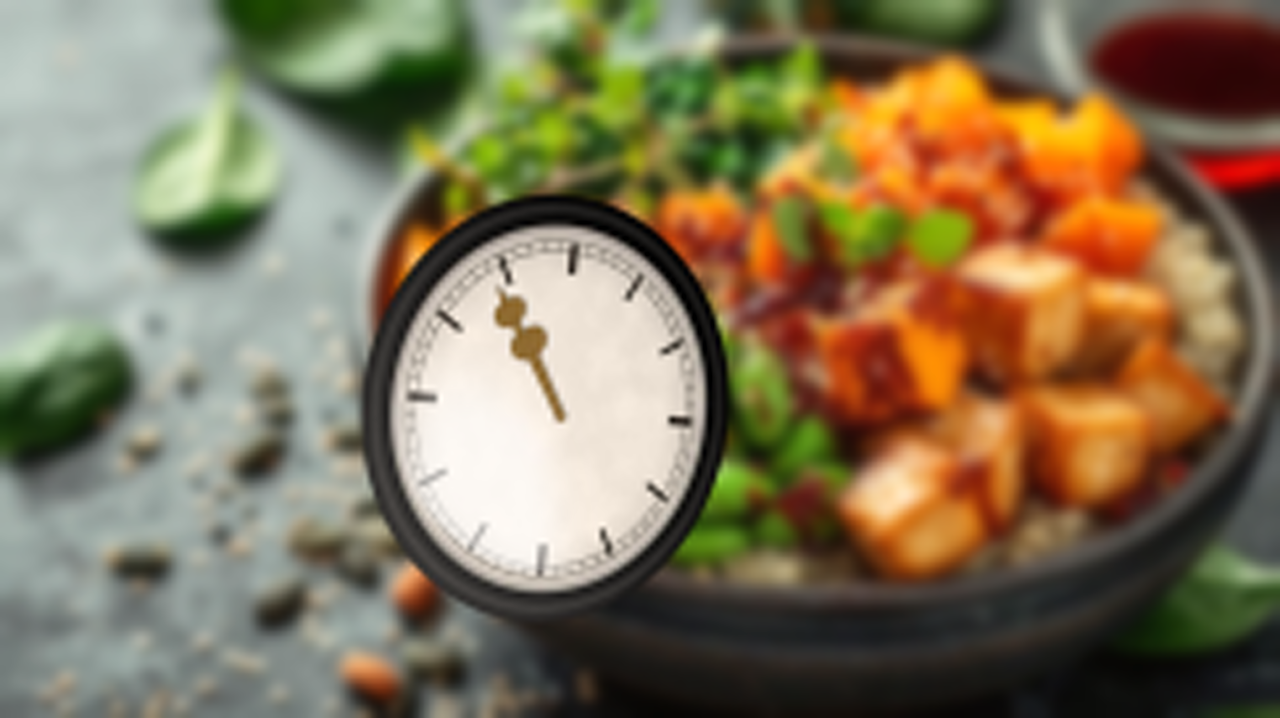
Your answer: 10 h 54 min
